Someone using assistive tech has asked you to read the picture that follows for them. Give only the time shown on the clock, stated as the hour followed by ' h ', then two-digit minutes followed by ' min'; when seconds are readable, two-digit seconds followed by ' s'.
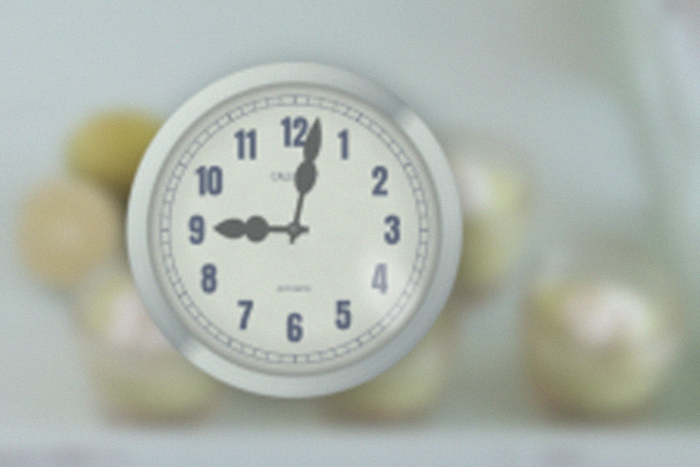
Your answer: 9 h 02 min
